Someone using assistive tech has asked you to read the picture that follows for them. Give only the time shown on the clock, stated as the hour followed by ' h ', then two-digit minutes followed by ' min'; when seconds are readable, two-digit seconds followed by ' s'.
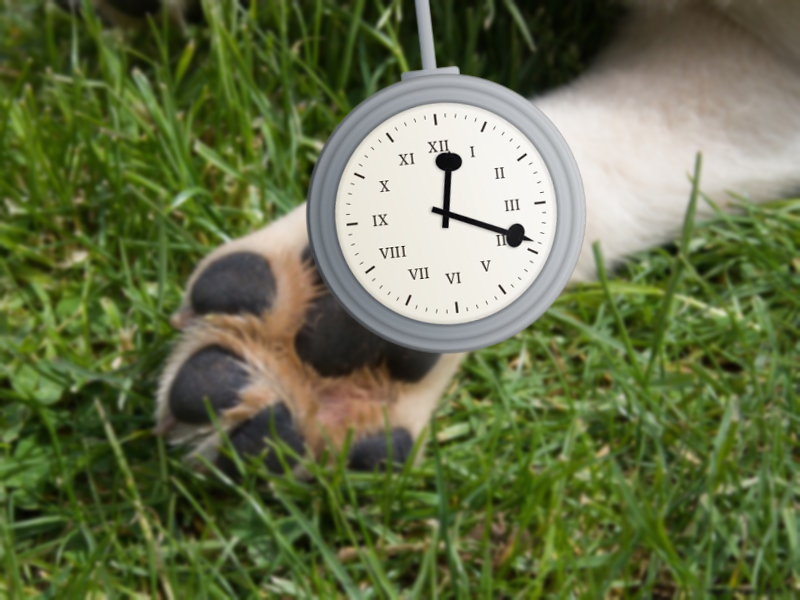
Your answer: 12 h 19 min
